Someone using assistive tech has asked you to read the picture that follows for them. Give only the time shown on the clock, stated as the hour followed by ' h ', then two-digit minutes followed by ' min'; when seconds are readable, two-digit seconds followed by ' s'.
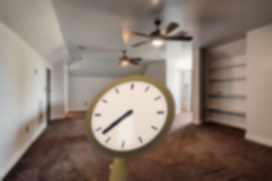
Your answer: 7 h 38 min
